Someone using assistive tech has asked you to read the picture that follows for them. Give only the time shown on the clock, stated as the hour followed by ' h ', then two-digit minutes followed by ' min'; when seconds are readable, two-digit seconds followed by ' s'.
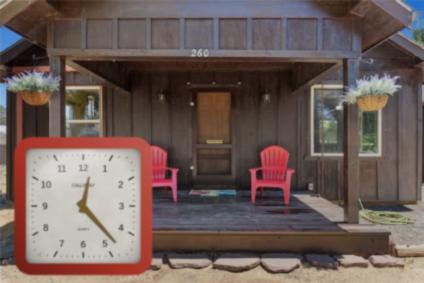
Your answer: 12 h 23 min
